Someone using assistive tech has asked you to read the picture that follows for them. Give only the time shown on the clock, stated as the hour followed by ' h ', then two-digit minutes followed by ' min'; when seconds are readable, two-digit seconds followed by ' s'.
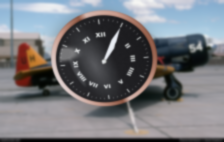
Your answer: 1 h 05 min
